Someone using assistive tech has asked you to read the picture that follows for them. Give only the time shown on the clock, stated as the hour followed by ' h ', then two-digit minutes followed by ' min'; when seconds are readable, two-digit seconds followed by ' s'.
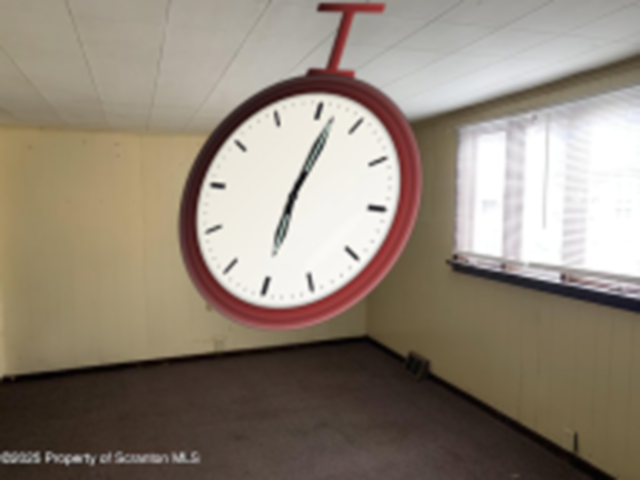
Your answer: 6 h 02 min
